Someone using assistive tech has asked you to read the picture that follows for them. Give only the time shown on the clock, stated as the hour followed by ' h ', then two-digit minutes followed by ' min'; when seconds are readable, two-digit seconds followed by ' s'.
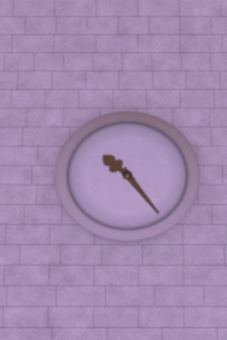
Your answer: 10 h 24 min
